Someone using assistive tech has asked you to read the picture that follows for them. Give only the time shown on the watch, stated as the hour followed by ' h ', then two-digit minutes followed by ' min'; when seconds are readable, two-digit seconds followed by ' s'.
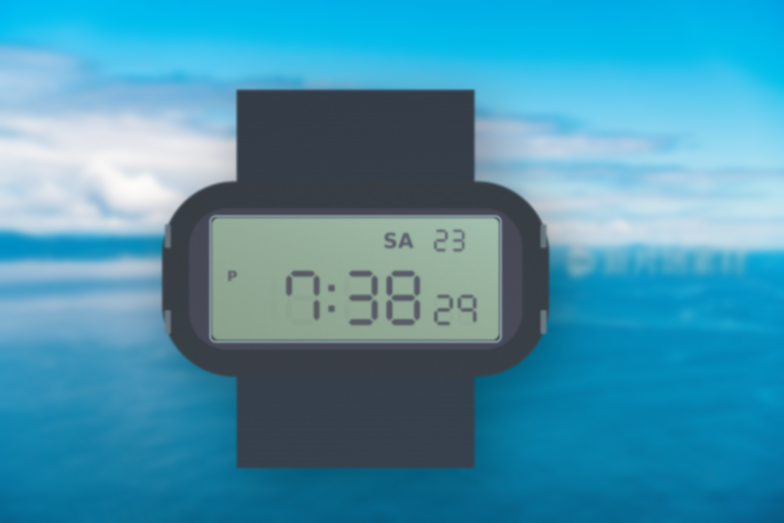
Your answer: 7 h 38 min 29 s
